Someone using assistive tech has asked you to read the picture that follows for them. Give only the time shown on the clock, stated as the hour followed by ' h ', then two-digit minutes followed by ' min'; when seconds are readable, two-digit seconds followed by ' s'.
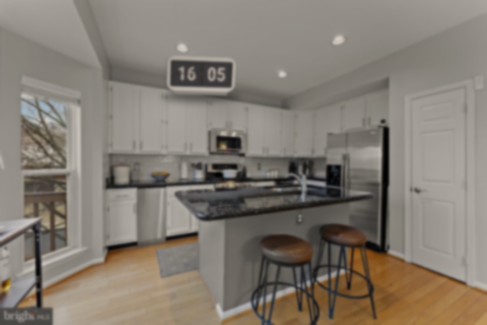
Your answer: 16 h 05 min
